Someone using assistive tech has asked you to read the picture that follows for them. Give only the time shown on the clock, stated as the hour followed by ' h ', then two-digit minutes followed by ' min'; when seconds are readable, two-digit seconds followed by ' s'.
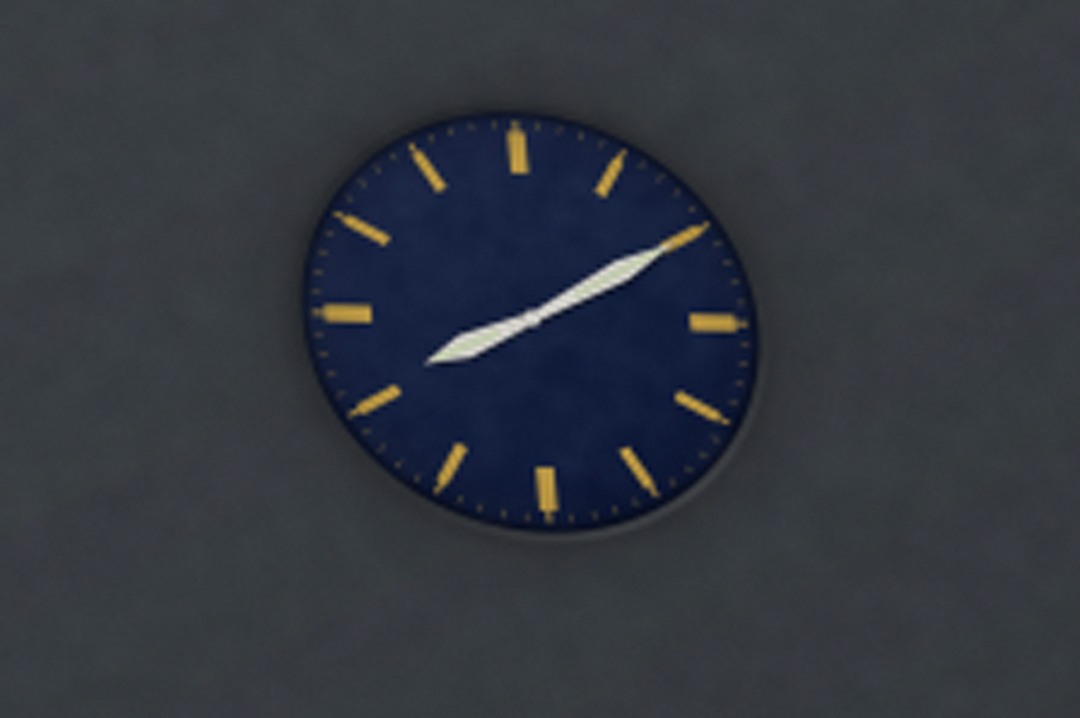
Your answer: 8 h 10 min
